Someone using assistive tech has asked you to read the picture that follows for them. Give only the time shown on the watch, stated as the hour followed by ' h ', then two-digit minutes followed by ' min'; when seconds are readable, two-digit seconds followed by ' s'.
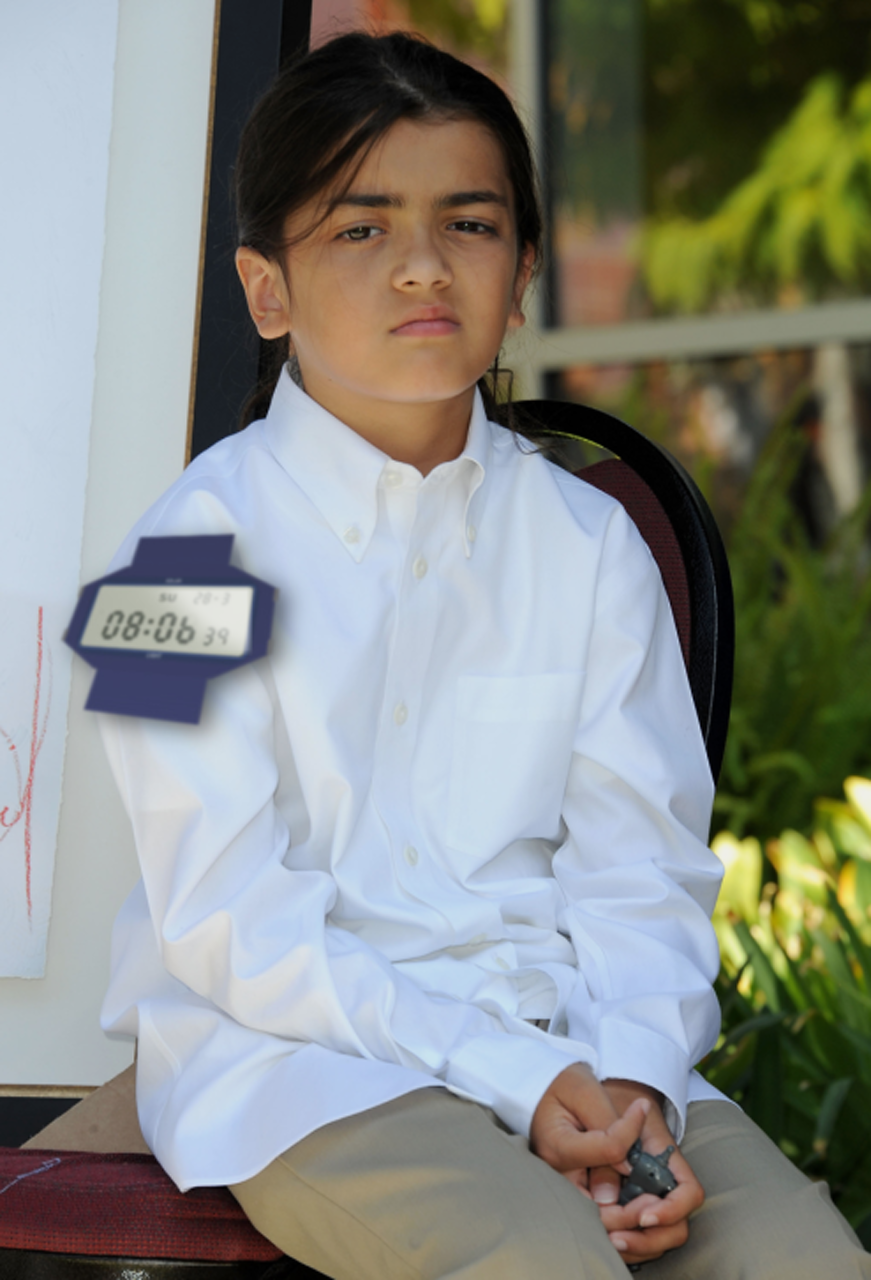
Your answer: 8 h 06 min
